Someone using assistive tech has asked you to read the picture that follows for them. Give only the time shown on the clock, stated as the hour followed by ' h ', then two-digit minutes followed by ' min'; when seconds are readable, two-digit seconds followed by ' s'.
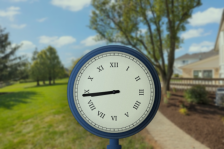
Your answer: 8 h 44 min
